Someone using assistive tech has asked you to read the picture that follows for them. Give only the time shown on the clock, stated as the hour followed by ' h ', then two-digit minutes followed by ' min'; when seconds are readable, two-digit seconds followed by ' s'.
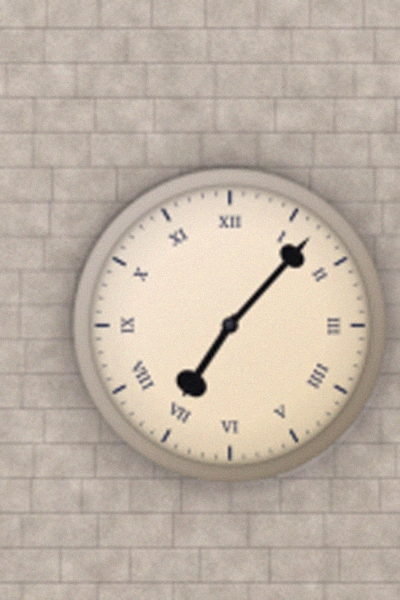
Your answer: 7 h 07 min
